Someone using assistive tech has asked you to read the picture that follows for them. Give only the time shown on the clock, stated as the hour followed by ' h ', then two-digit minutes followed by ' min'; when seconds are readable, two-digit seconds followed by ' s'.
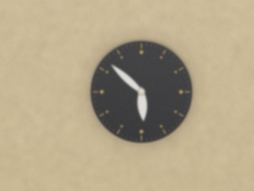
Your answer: 5 h 52 min
